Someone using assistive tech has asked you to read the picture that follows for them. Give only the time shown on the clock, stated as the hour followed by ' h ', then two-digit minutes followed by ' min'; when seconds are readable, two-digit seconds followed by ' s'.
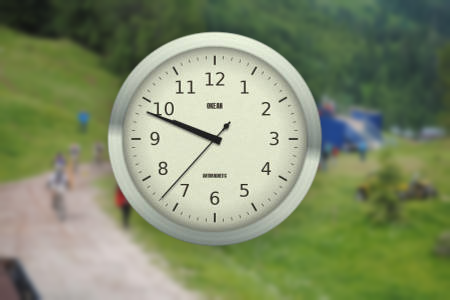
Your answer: 9 h 48 min 37 s
